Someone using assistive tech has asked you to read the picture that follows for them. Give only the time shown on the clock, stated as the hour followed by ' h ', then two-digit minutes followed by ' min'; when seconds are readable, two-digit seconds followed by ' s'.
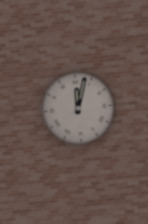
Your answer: 12 h 03 min
